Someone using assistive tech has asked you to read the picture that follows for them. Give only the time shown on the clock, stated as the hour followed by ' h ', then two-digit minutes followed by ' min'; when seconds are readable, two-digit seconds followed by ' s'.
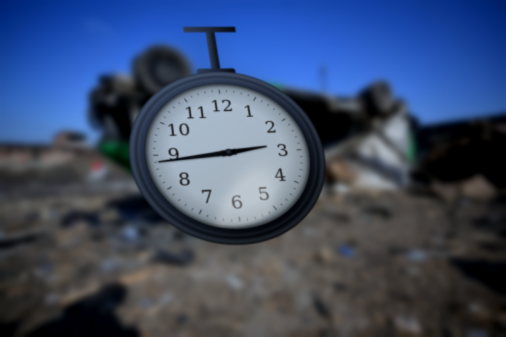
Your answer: 2 h 44 min
